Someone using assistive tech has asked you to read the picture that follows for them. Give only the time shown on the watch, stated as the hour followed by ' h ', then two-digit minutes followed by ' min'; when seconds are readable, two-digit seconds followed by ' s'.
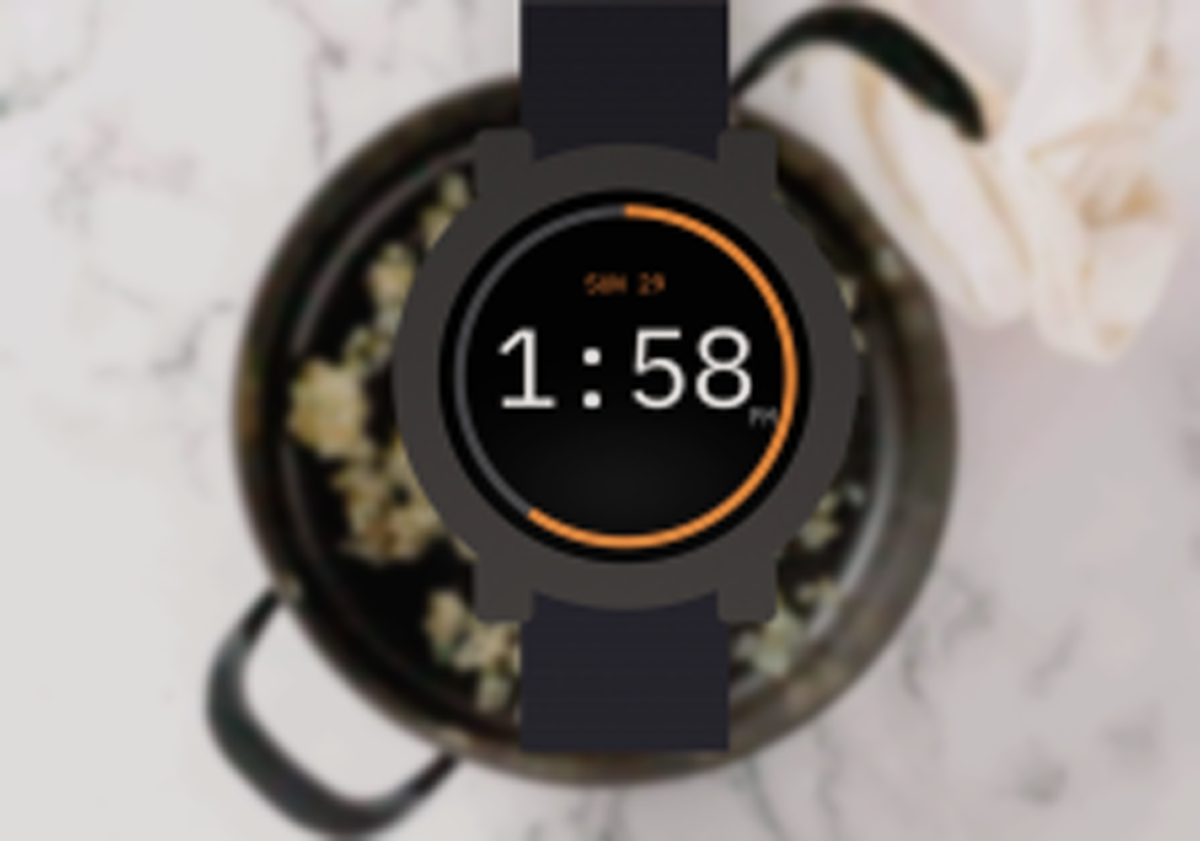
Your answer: 1 h 58 min
